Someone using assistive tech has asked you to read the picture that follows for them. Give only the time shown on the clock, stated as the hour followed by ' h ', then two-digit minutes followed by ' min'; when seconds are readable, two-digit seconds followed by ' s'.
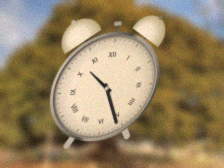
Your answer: 10 h 26 min
